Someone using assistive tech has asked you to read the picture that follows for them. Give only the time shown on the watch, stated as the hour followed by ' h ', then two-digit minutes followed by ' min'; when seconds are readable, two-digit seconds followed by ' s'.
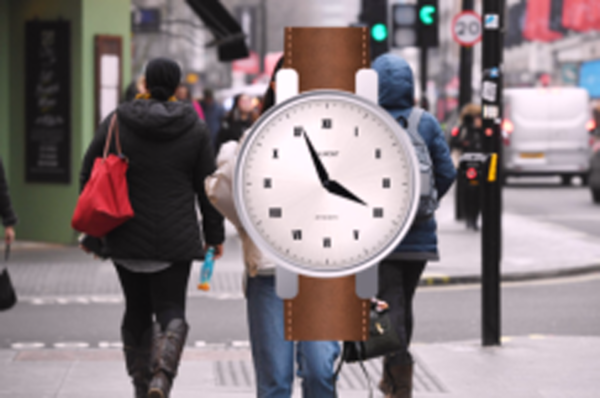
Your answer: 3 h 56 min
